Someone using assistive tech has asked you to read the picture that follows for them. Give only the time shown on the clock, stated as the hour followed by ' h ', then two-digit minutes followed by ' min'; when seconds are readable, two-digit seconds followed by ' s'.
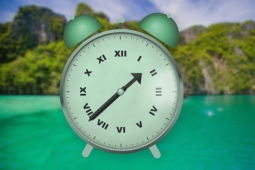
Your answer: 1 h 38 min
